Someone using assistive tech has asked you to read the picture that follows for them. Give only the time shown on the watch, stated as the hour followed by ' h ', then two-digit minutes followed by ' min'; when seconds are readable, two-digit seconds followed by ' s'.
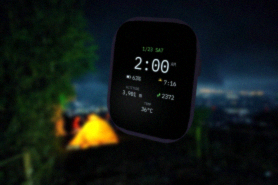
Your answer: 2 h 00 min
